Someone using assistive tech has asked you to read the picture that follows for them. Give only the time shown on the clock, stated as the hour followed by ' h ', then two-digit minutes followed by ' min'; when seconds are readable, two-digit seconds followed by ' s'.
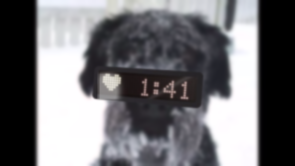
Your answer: 1 h 41 min
